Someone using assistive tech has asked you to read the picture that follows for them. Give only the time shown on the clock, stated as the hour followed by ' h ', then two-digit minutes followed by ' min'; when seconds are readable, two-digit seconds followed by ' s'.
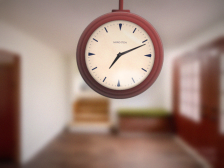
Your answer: 7 h 11 min
